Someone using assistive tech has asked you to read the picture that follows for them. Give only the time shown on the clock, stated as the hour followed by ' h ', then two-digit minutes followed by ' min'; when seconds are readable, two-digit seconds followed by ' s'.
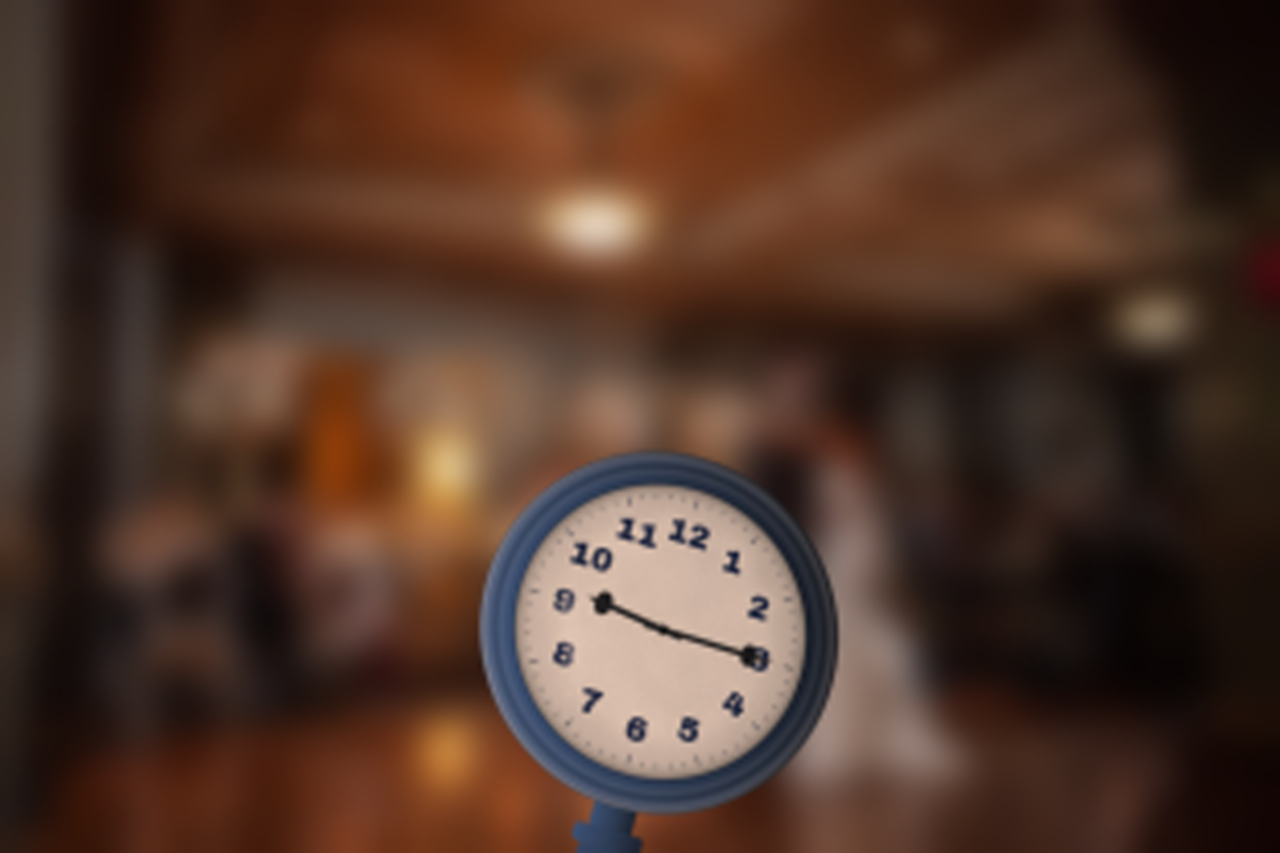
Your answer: 9 h 15 min
